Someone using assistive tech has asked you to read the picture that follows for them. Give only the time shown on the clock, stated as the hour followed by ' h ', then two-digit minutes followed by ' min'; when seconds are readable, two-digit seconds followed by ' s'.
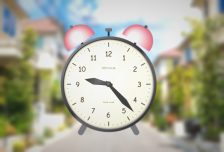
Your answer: 9 h 23 min
